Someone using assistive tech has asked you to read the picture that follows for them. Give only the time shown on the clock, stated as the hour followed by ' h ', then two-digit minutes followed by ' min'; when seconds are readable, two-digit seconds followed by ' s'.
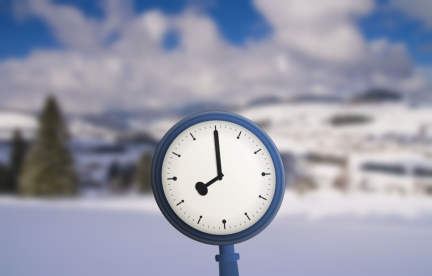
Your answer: 8 h 00 min
